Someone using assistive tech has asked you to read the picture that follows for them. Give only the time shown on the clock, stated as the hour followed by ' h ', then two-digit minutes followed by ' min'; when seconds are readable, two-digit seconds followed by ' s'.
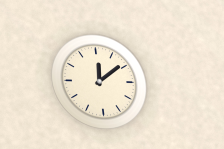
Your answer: 12 h 09 min
